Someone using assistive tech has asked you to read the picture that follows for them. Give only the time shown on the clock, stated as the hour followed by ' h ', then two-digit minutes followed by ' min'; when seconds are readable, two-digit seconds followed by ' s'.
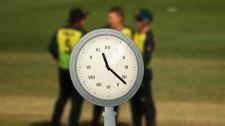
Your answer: 11 h 22 min
